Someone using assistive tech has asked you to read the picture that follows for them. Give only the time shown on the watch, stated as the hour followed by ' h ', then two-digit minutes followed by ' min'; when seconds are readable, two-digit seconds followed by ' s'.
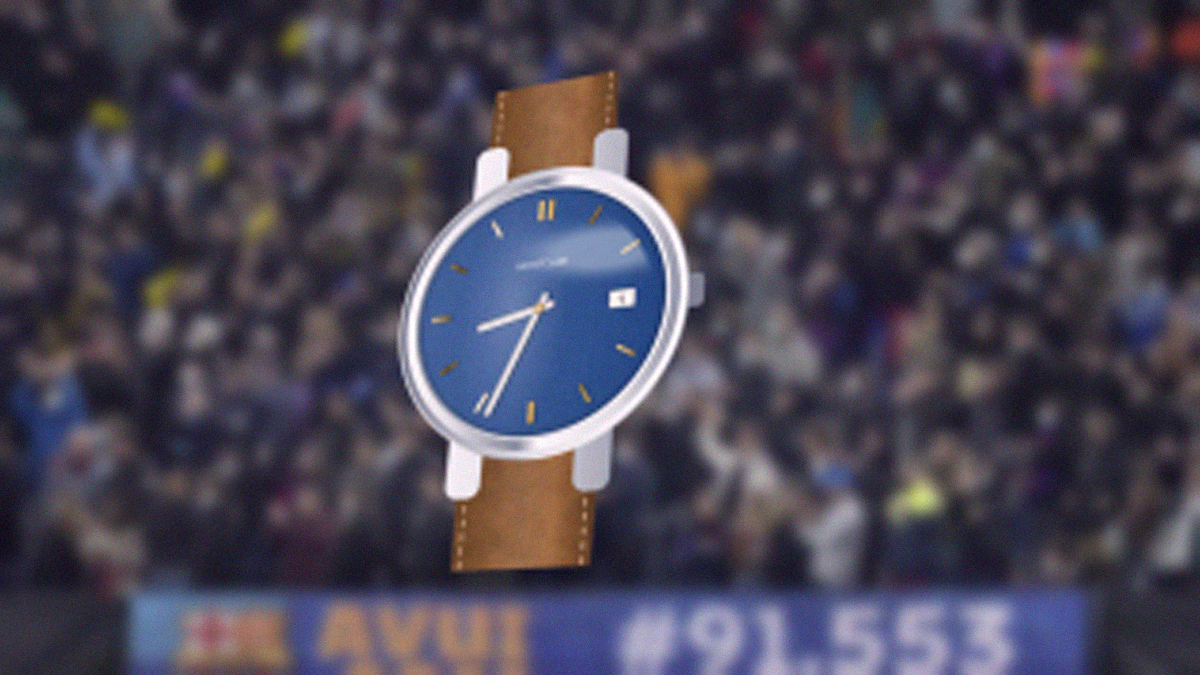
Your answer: 8 h 34 min
